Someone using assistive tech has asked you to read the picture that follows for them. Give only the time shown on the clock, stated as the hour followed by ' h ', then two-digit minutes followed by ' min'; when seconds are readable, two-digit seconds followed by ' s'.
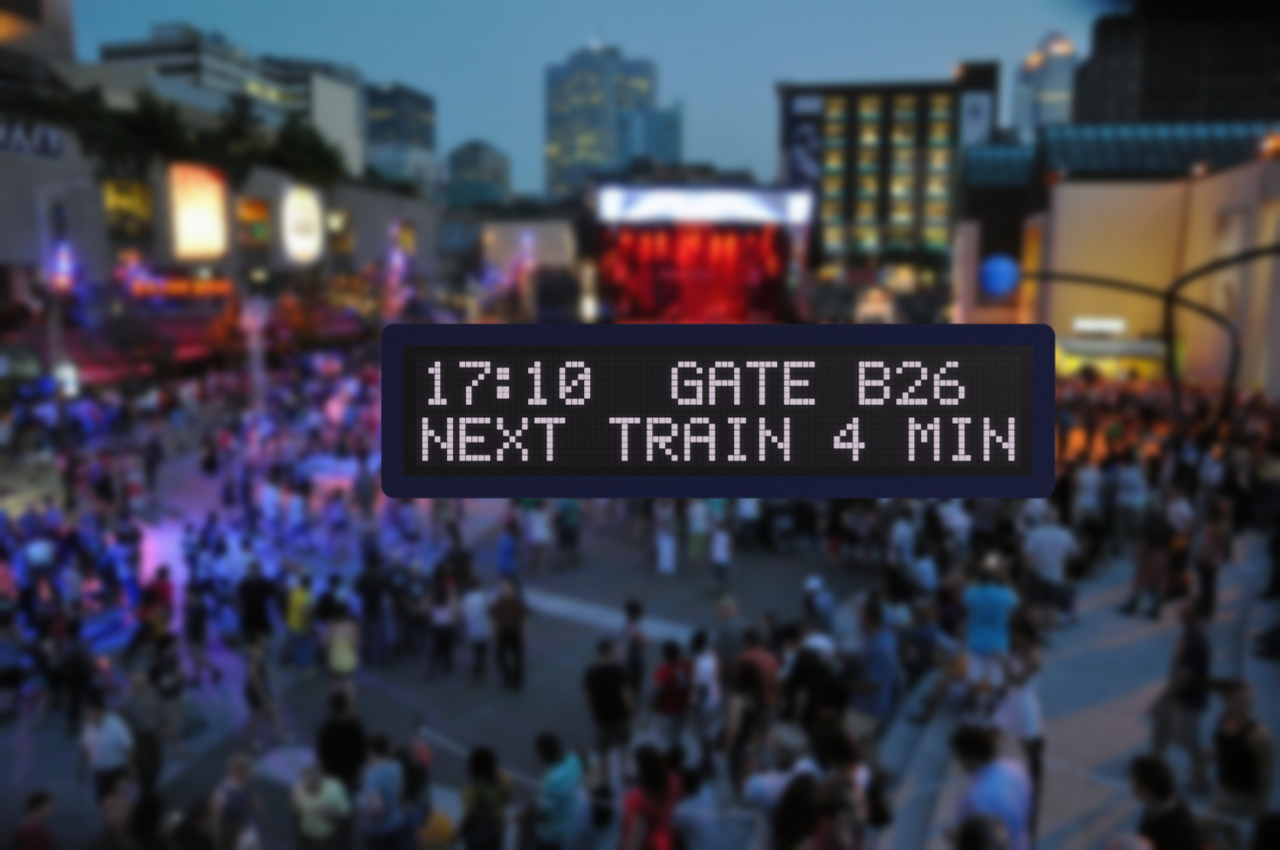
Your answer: 17 h 10 min
